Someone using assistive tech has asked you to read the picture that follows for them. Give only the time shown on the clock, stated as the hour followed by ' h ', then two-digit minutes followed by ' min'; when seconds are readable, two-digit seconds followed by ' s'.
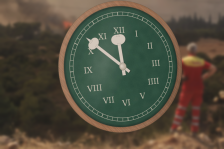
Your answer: 11 h 52 min
